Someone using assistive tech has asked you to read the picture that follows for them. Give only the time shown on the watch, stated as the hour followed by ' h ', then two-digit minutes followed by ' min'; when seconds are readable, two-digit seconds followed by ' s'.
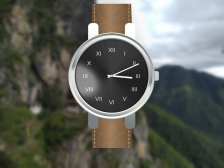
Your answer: 3 h 11 min
